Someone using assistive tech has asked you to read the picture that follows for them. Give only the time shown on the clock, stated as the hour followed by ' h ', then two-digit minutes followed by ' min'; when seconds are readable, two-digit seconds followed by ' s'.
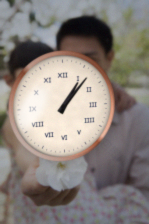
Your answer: 1 h 07 min
